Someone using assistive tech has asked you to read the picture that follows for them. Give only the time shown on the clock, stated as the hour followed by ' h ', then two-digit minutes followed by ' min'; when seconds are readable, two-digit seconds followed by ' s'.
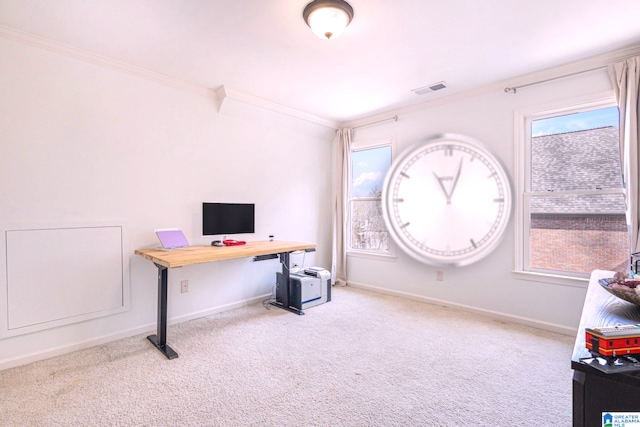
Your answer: 11 h 03 min
